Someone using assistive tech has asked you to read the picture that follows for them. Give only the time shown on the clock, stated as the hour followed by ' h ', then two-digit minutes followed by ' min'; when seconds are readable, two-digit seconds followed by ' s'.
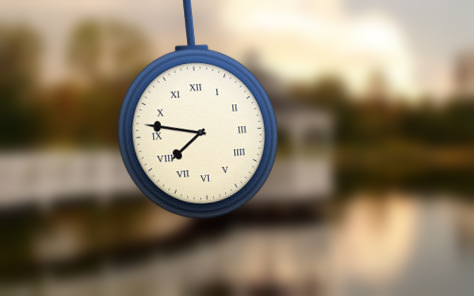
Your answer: 7 h 47 min
